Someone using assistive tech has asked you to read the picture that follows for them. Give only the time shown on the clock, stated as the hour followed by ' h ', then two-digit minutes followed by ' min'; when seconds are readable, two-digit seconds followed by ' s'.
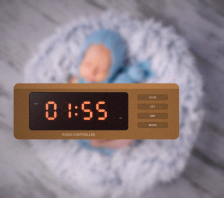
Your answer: 1 h 55 min
